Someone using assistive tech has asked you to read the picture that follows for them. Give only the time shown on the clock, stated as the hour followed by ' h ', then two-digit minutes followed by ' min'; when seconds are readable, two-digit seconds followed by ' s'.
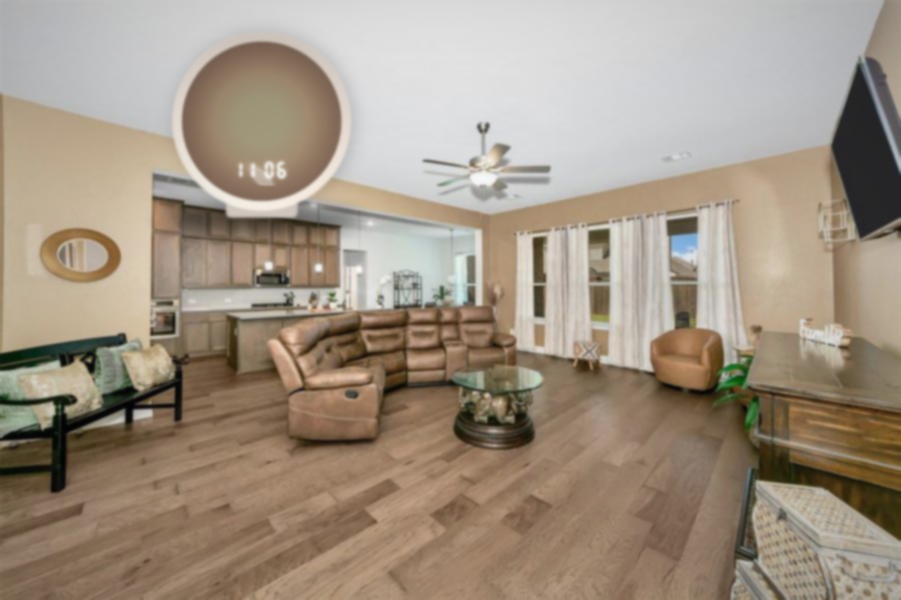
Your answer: 11 h 06 min
